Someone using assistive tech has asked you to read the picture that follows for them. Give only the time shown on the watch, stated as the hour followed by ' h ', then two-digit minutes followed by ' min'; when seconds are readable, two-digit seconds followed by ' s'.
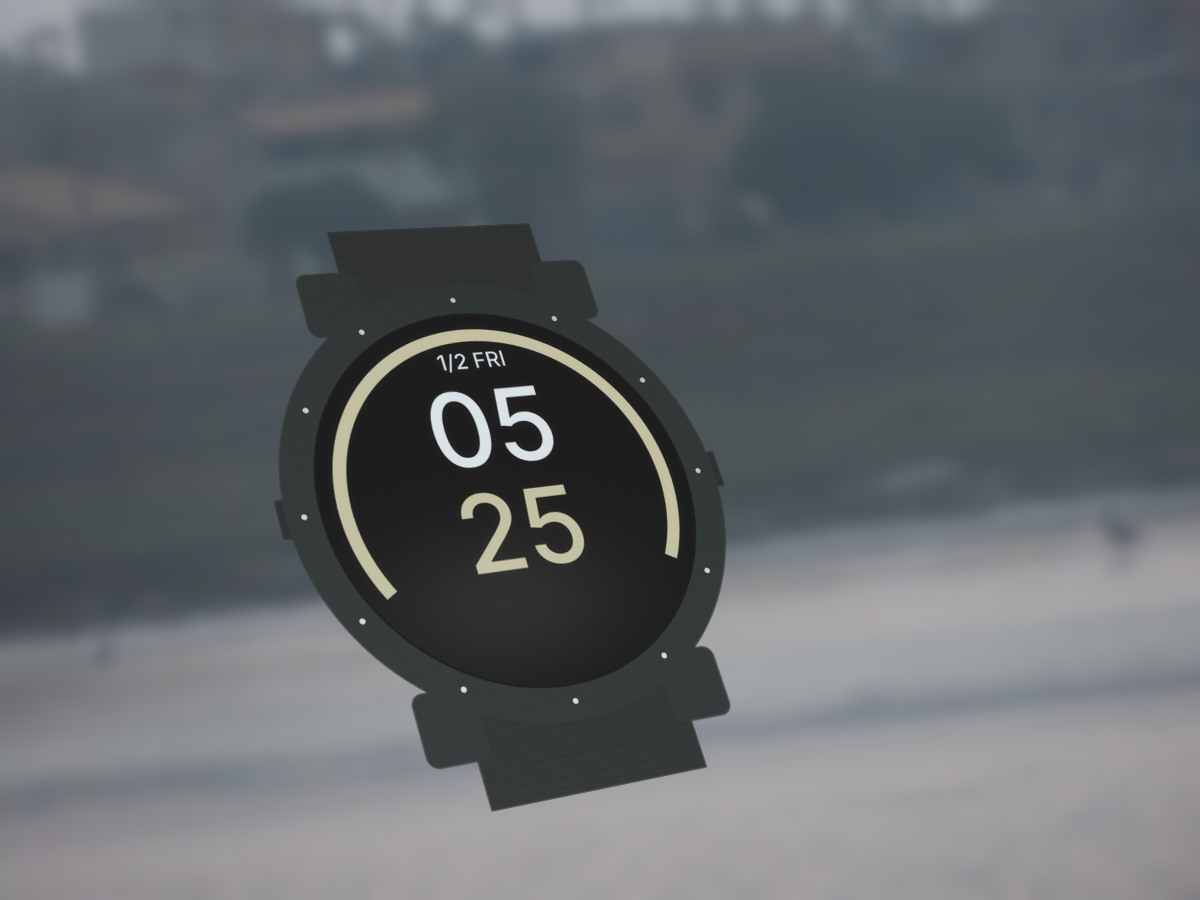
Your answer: 5 h 25 min
